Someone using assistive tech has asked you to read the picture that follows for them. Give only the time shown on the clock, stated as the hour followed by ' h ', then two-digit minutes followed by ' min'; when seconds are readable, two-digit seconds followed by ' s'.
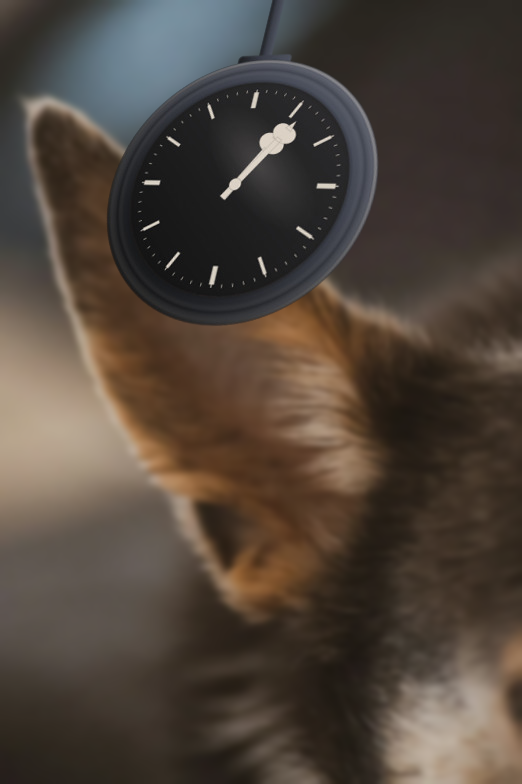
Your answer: 1 h 06 min
